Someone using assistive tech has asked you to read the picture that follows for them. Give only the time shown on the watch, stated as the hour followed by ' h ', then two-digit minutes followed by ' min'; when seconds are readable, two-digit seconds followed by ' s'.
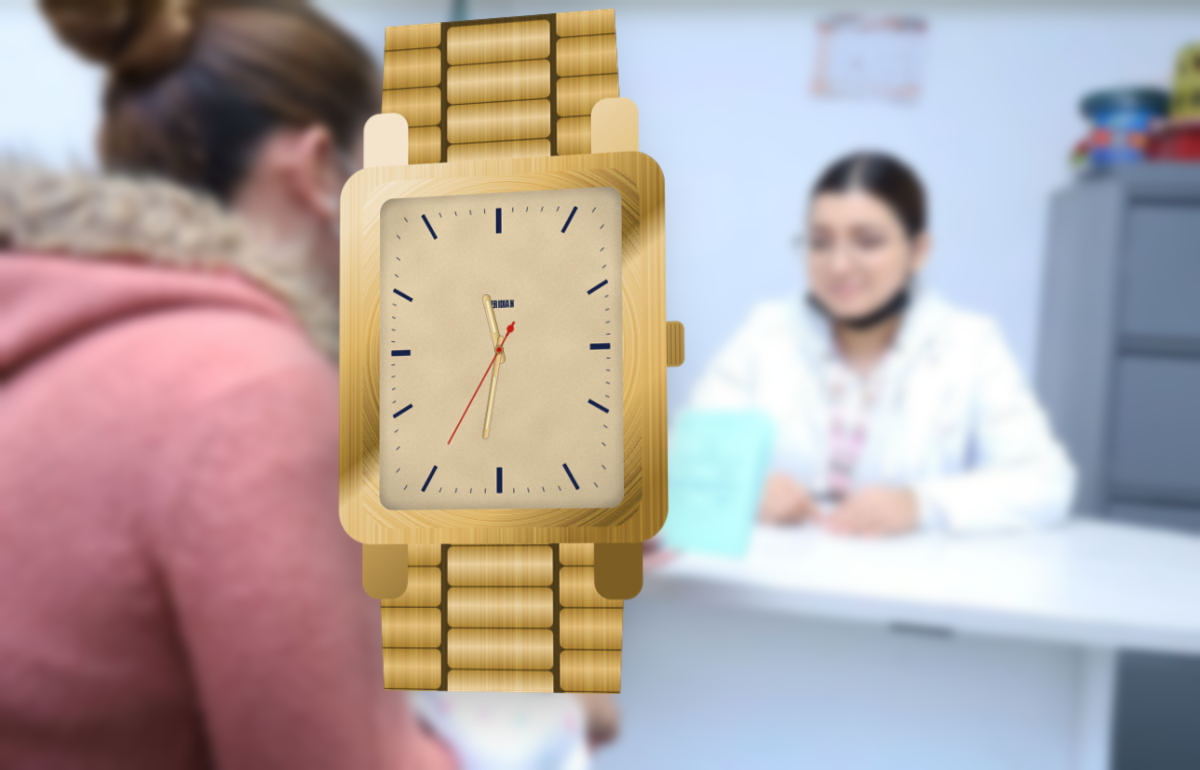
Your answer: 11 h 31 min 35 s
